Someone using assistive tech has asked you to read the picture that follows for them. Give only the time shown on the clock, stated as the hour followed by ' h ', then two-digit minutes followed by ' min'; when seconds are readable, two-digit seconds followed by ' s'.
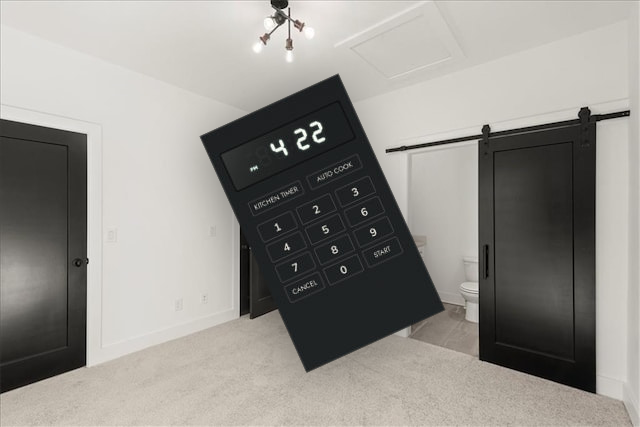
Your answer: 4 h 22 min
